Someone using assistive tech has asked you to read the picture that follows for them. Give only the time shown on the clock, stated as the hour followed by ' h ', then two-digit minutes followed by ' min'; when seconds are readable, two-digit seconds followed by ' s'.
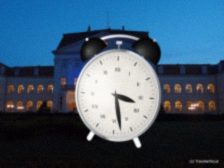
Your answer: 3 h 28 min
